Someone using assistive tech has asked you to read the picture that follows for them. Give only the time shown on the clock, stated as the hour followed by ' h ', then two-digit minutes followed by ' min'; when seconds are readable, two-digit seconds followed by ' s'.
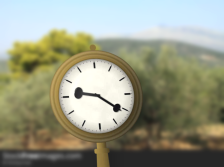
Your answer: 9 h 21 min
